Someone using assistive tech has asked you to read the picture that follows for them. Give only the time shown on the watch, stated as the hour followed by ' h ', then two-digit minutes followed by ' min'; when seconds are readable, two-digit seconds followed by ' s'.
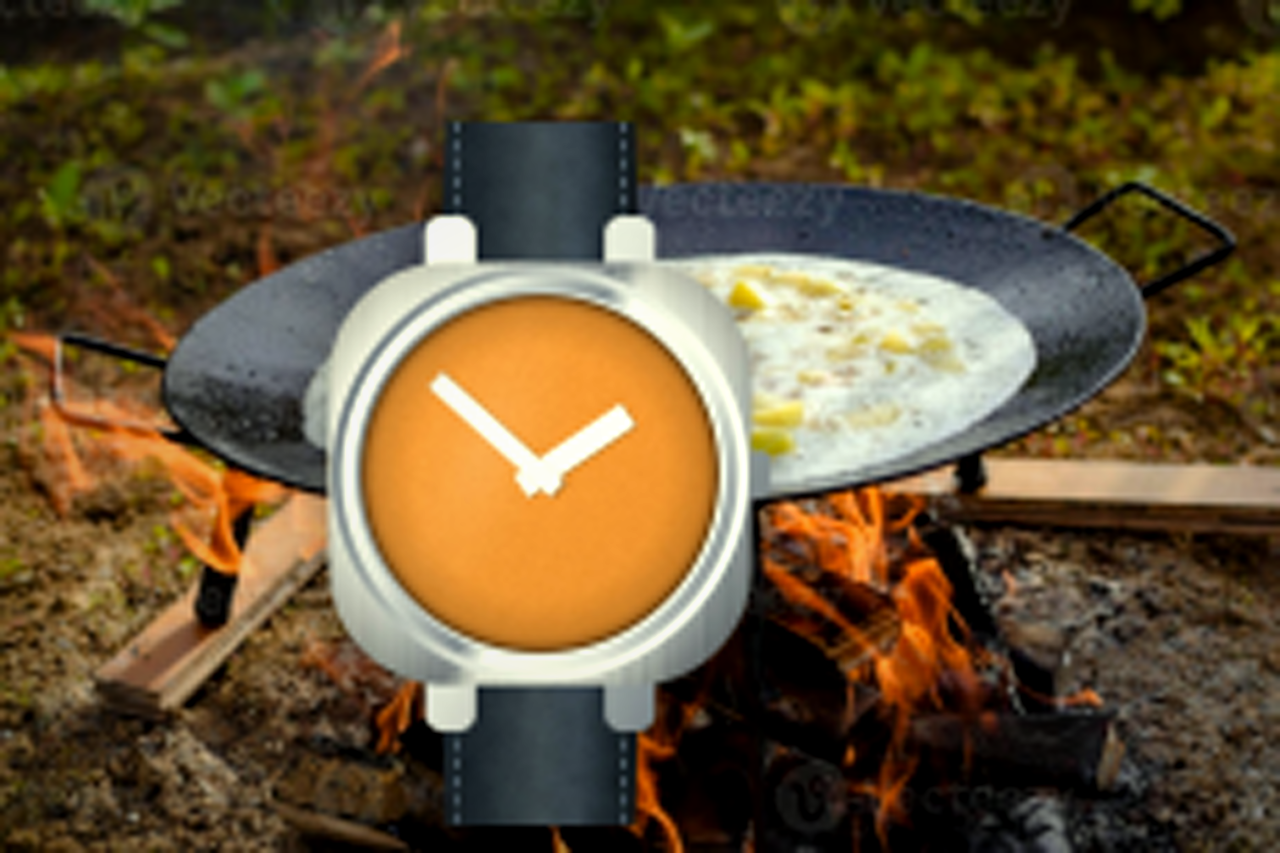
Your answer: 1 h 52 min
